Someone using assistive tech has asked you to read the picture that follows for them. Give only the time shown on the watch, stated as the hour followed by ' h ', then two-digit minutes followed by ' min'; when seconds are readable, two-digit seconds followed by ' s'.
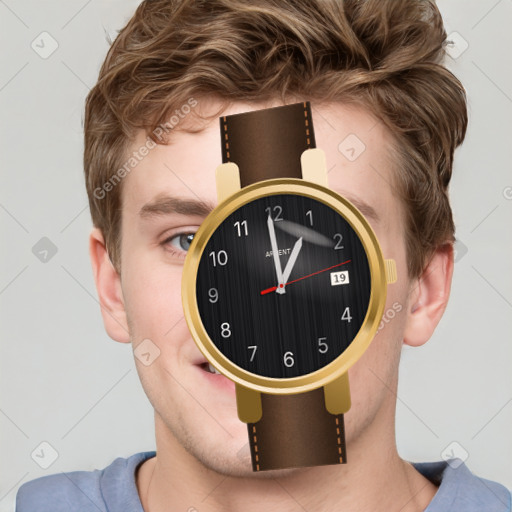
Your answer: 12 h 59 min 13 s
